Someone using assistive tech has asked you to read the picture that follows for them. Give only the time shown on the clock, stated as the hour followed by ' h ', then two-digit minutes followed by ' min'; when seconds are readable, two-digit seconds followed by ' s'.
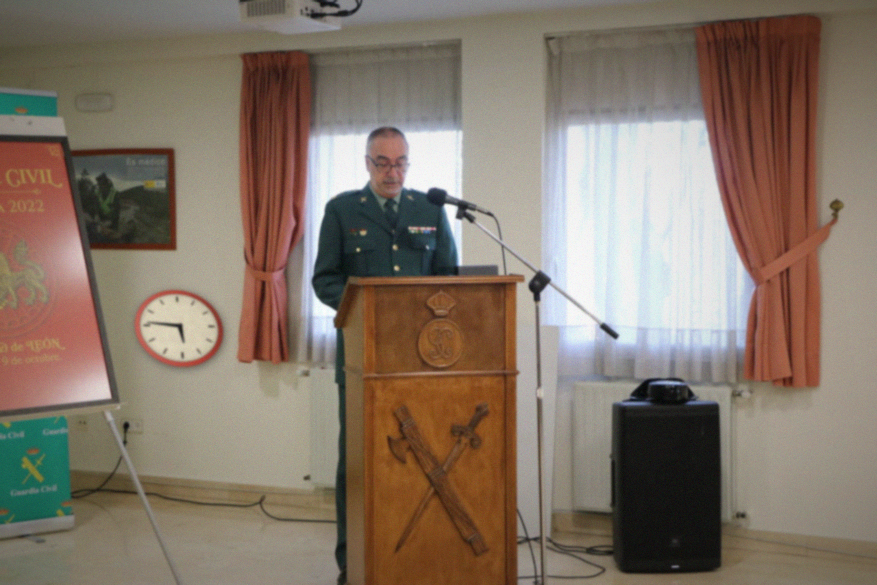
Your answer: 5 h 46 min
